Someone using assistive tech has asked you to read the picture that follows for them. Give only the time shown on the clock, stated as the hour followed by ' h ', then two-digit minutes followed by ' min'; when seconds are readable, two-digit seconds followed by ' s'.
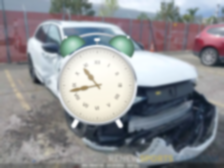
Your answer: 10 h 43 min
